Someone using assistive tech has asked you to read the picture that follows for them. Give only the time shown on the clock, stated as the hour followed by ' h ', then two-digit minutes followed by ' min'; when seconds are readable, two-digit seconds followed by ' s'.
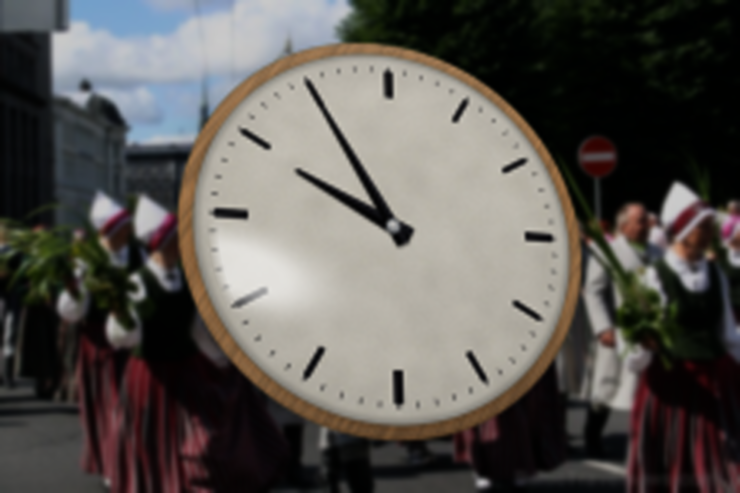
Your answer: 9 h 55 min
